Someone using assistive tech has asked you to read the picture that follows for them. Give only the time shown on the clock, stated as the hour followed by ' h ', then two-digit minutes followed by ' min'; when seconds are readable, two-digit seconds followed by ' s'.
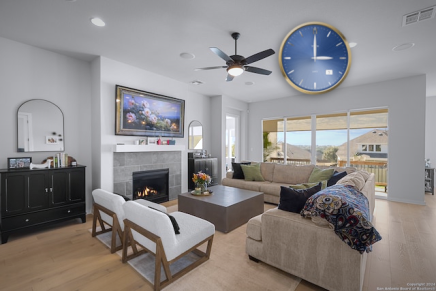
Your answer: 3 h 00 min
